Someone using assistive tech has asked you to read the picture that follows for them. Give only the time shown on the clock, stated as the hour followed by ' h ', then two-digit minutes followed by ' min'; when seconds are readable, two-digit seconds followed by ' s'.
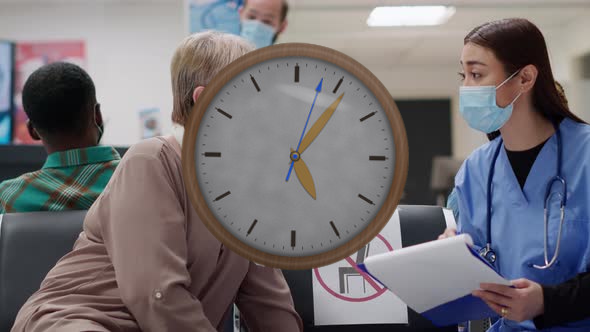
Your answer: 5 h 06 min 03 s
